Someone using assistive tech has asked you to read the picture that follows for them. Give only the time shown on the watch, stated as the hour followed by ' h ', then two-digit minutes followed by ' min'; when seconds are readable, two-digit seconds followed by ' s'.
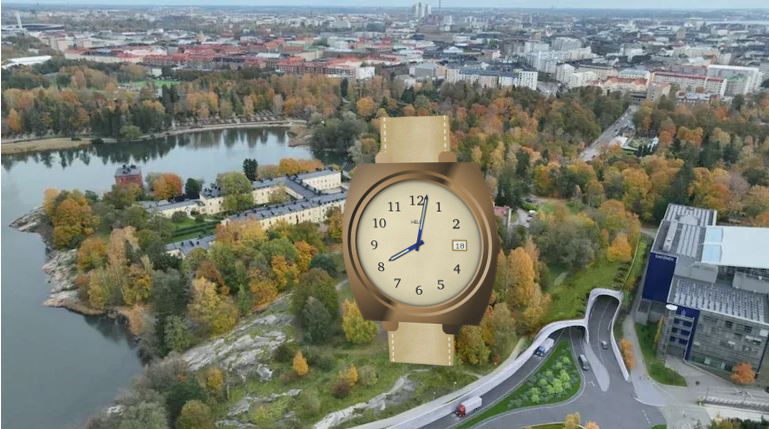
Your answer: 8 h 02 min
